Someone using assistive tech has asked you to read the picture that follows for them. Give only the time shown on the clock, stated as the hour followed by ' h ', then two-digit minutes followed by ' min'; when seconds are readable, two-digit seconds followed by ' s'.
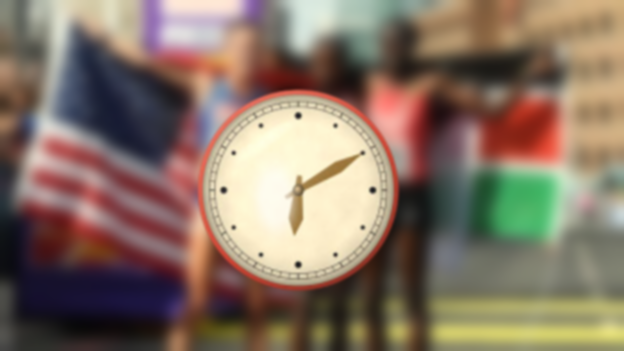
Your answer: 6 h 10 min
